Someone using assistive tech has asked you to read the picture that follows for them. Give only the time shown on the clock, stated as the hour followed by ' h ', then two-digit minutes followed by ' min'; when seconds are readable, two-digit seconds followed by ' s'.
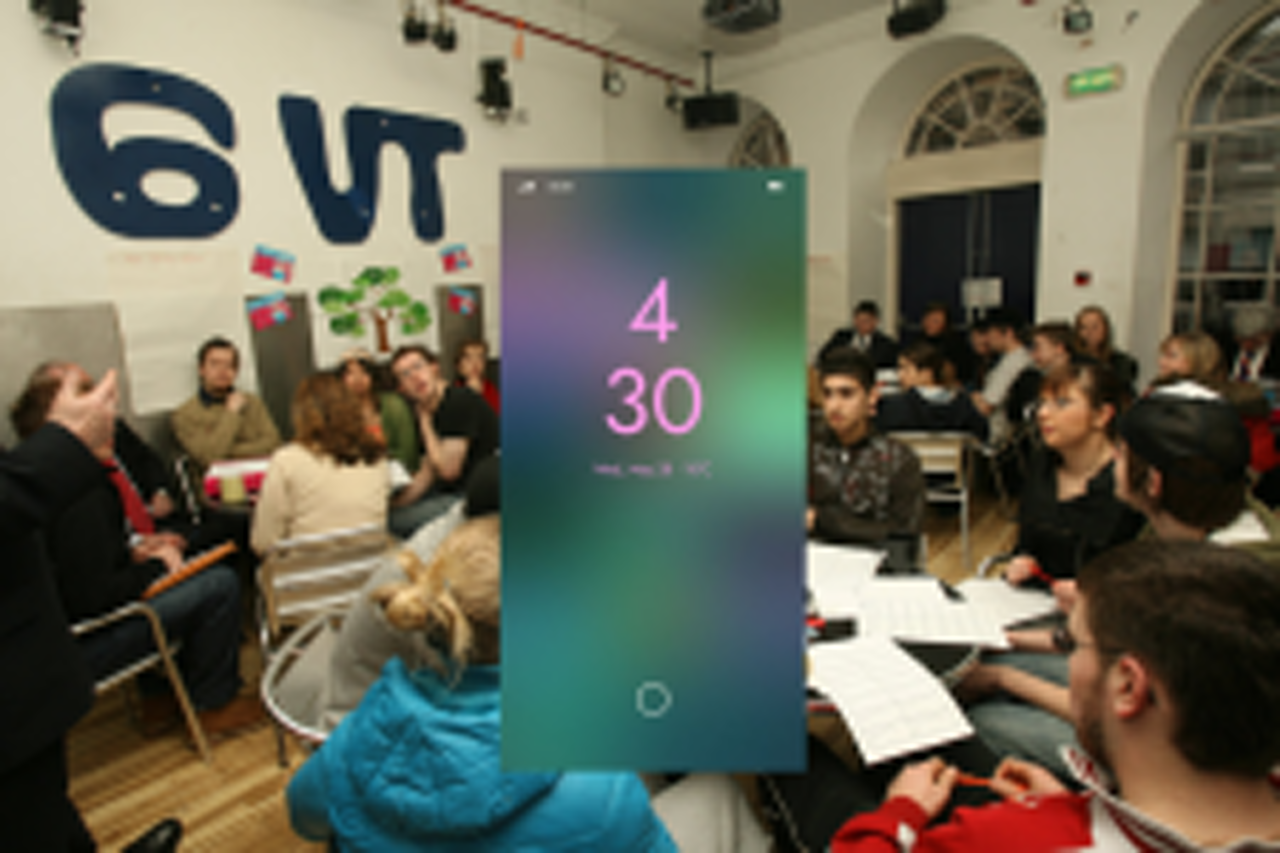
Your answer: 4 h 30 min
